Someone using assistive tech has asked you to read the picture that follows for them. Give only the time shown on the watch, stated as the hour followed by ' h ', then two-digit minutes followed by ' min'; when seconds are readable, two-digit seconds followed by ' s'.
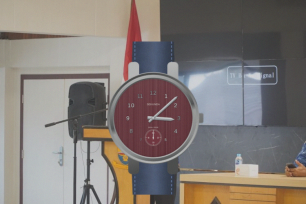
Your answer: 3 h 08 min
